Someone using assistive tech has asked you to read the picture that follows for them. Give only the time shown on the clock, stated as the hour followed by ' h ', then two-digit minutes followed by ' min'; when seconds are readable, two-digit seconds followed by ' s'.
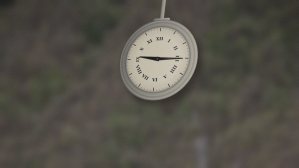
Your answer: 9 h 15 min
